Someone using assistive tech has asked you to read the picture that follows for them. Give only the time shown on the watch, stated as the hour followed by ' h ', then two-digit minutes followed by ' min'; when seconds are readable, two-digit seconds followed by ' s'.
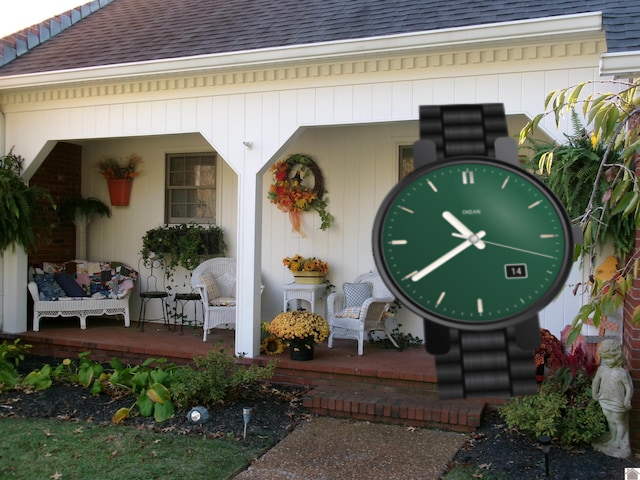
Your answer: 10 h 39 min 18 s
